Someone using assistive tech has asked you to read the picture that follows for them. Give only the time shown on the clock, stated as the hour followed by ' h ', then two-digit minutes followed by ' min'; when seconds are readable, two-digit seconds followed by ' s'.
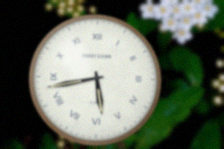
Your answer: 5 h 43 min
